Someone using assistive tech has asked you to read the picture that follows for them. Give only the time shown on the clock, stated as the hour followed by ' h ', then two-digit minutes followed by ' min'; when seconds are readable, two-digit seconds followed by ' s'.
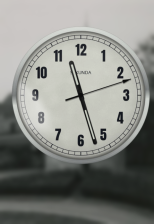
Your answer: 11 h 27 min 12 s
